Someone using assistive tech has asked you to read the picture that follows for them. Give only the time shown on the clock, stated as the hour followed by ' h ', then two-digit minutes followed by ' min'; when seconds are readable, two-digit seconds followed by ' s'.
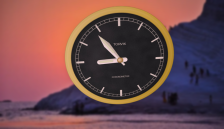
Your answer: 8 h 54 min
